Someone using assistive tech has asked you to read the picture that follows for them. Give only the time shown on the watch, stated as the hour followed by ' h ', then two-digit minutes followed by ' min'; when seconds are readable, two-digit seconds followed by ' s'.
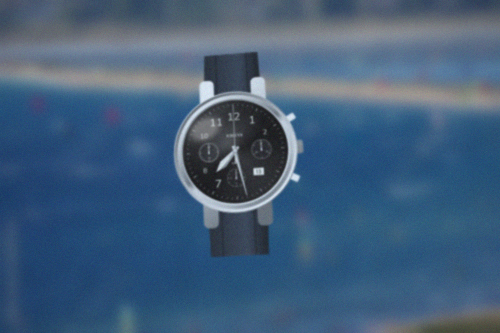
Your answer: 7 h 28 min
